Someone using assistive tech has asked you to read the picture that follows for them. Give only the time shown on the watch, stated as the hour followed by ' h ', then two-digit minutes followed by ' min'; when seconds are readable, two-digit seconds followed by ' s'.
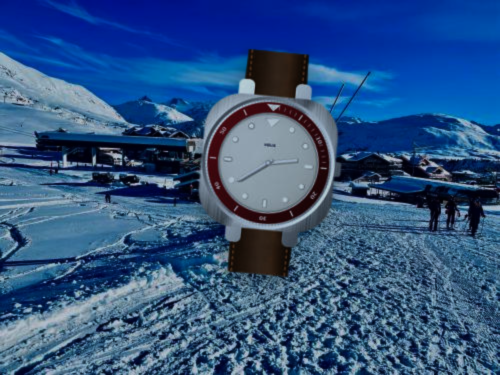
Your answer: 2 h 39 min
